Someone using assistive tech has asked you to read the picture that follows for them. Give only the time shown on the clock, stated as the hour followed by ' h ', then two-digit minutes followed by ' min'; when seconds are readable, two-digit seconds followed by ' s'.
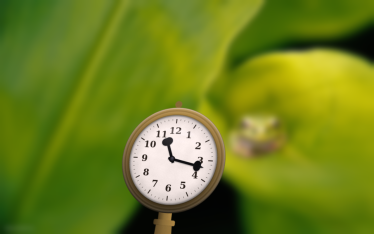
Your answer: 11 h 17 min
